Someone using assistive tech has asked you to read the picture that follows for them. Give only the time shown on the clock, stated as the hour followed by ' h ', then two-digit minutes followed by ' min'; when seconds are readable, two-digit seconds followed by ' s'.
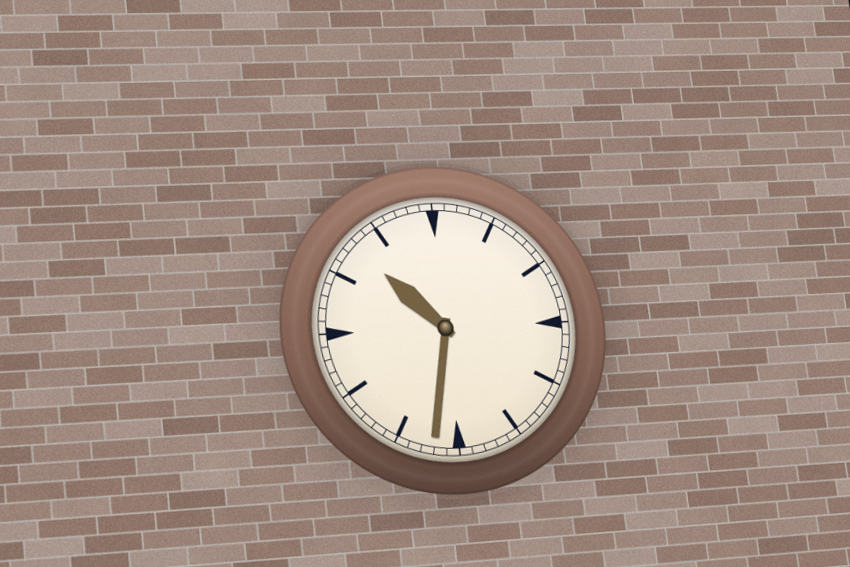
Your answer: 10 h 32 min
